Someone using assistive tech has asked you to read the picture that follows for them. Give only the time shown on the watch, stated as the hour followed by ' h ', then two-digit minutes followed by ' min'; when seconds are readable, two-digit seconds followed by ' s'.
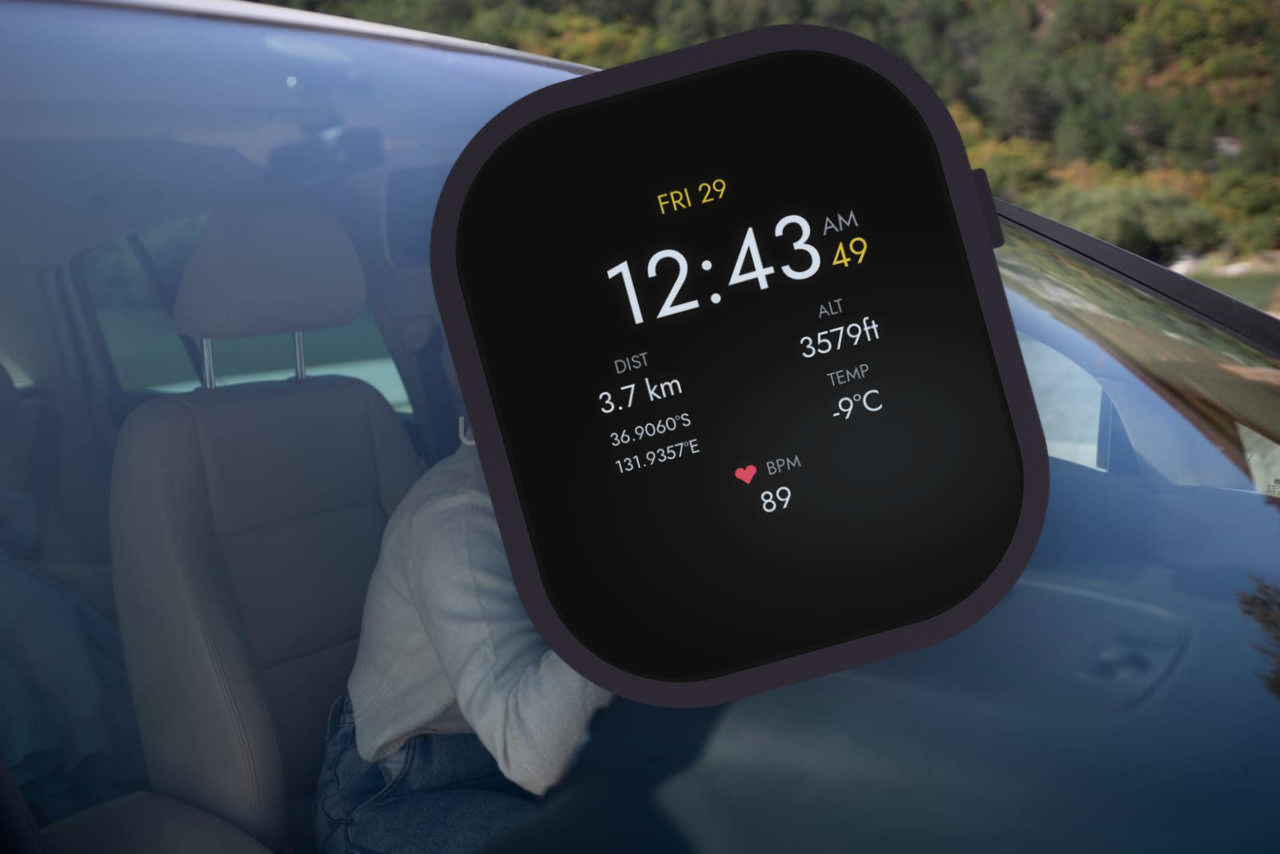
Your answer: 12 h 43 min 49 s
